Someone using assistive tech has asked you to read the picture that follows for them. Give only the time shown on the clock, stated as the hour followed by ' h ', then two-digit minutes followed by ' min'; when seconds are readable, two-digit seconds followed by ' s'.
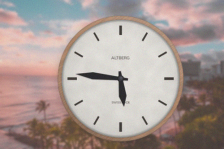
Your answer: 5 h 46 min
